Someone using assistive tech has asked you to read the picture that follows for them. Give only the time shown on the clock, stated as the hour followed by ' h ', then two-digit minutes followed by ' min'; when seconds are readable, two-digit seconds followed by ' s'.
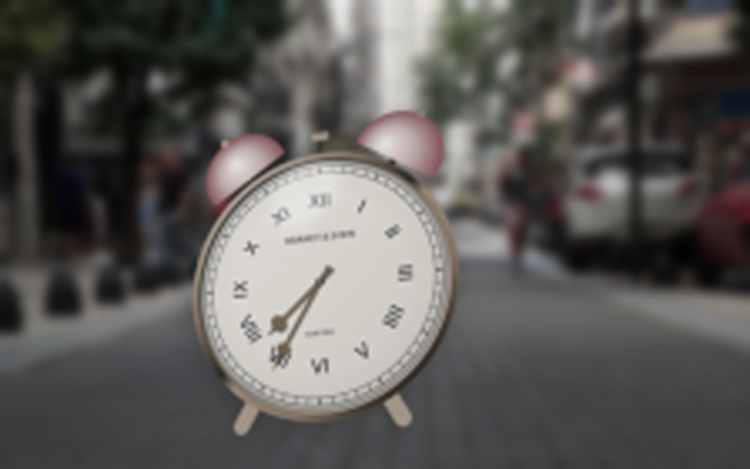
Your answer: 7 h 35 min
